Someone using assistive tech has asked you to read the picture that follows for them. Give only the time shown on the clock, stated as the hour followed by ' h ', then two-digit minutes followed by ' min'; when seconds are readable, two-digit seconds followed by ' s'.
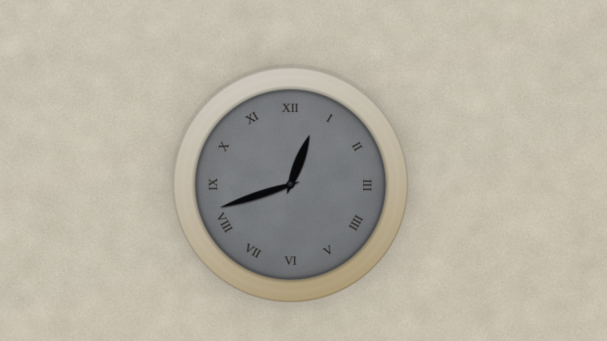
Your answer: 12 h 42 min
